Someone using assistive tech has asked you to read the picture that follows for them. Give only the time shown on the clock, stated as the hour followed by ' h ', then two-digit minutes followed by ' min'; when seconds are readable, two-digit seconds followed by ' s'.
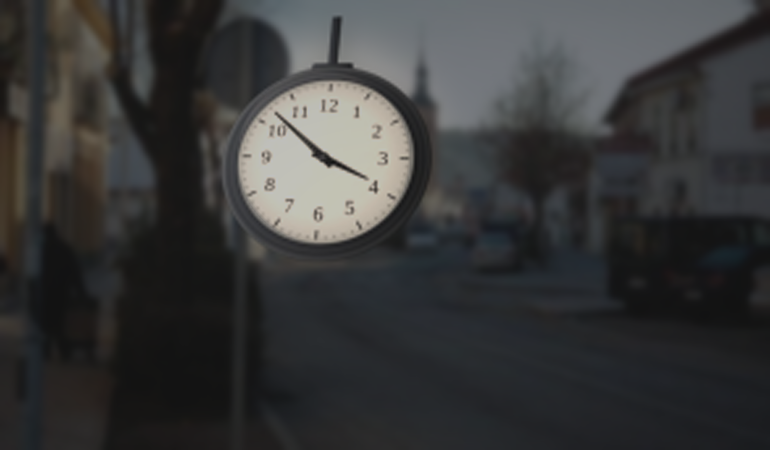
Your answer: 3 h 52 min
